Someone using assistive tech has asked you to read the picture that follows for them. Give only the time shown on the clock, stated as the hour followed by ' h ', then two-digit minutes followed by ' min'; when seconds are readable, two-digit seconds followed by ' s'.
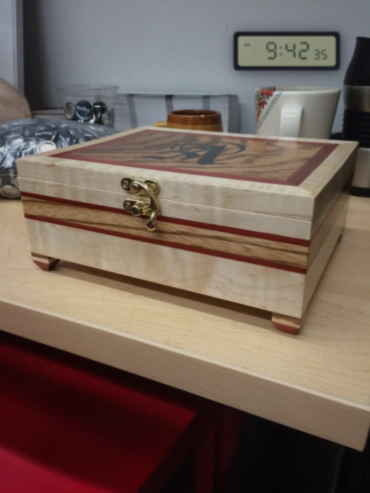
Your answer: 9 h 42 min
